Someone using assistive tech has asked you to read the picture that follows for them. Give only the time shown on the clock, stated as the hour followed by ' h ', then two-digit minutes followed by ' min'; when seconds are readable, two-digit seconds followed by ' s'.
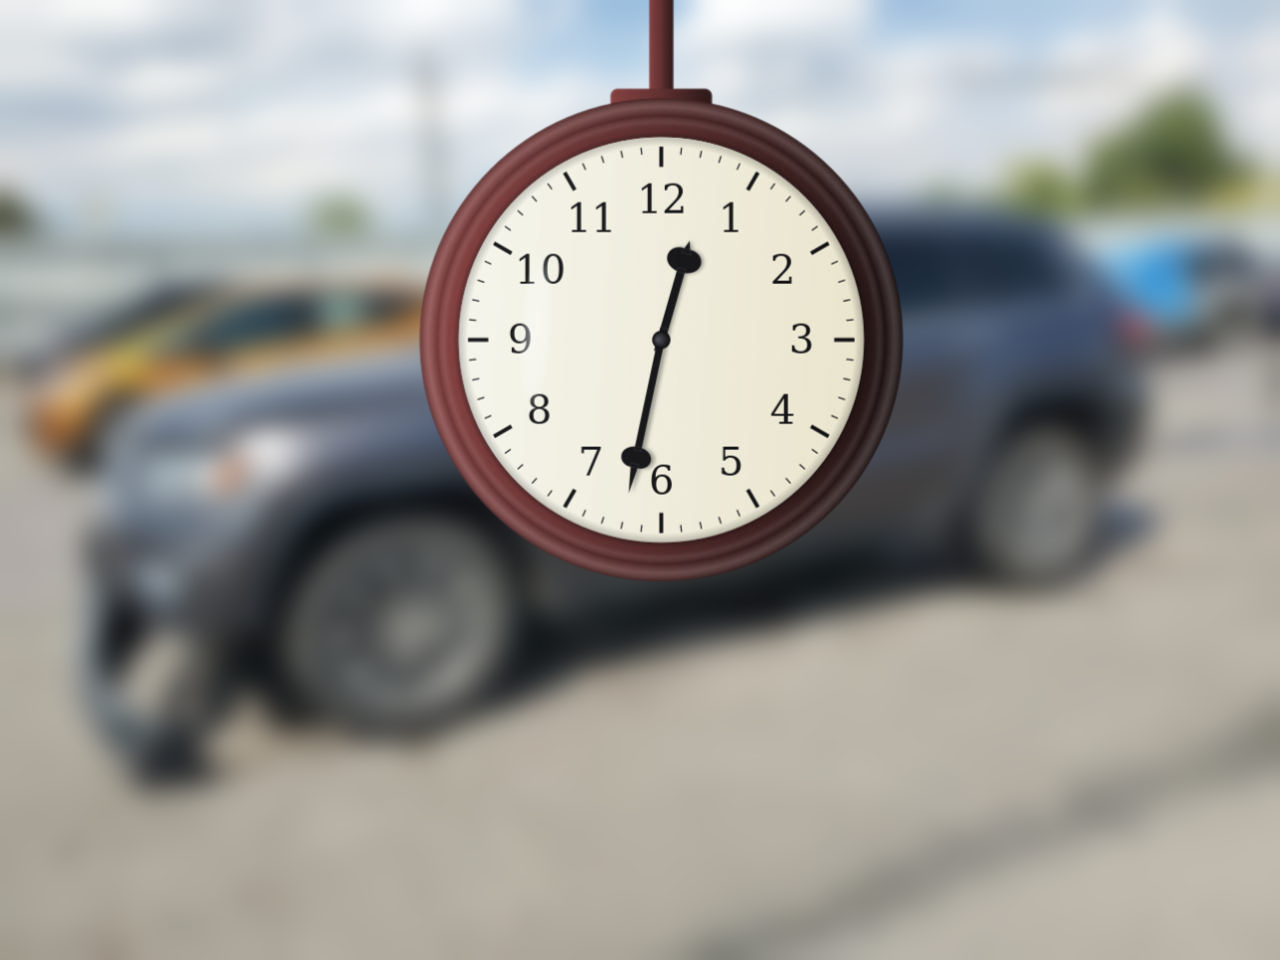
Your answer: 12 h 32 min
